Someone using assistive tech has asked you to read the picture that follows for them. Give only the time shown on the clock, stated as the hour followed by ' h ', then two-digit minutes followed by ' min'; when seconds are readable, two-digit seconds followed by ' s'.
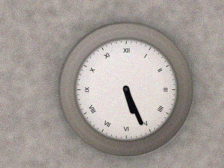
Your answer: 5 h 26 min
